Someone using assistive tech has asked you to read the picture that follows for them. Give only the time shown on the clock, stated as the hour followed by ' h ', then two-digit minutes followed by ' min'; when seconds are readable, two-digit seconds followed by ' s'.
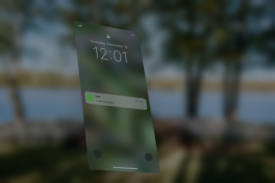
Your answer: 12 h 01 min
